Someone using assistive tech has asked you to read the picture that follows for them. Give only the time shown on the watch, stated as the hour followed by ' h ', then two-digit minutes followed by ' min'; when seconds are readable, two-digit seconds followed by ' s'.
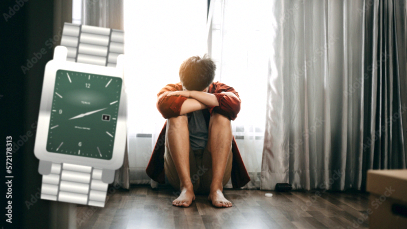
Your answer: 8 h 11 min
